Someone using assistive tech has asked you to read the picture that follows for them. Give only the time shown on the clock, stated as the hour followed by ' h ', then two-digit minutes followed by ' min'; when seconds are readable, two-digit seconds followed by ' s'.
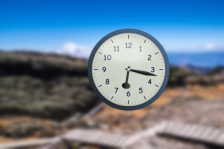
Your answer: 6 h 17 min
